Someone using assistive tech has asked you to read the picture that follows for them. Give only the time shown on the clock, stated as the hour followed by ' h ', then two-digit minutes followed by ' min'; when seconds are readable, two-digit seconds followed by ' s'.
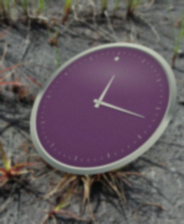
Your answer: 12 h 17 min
